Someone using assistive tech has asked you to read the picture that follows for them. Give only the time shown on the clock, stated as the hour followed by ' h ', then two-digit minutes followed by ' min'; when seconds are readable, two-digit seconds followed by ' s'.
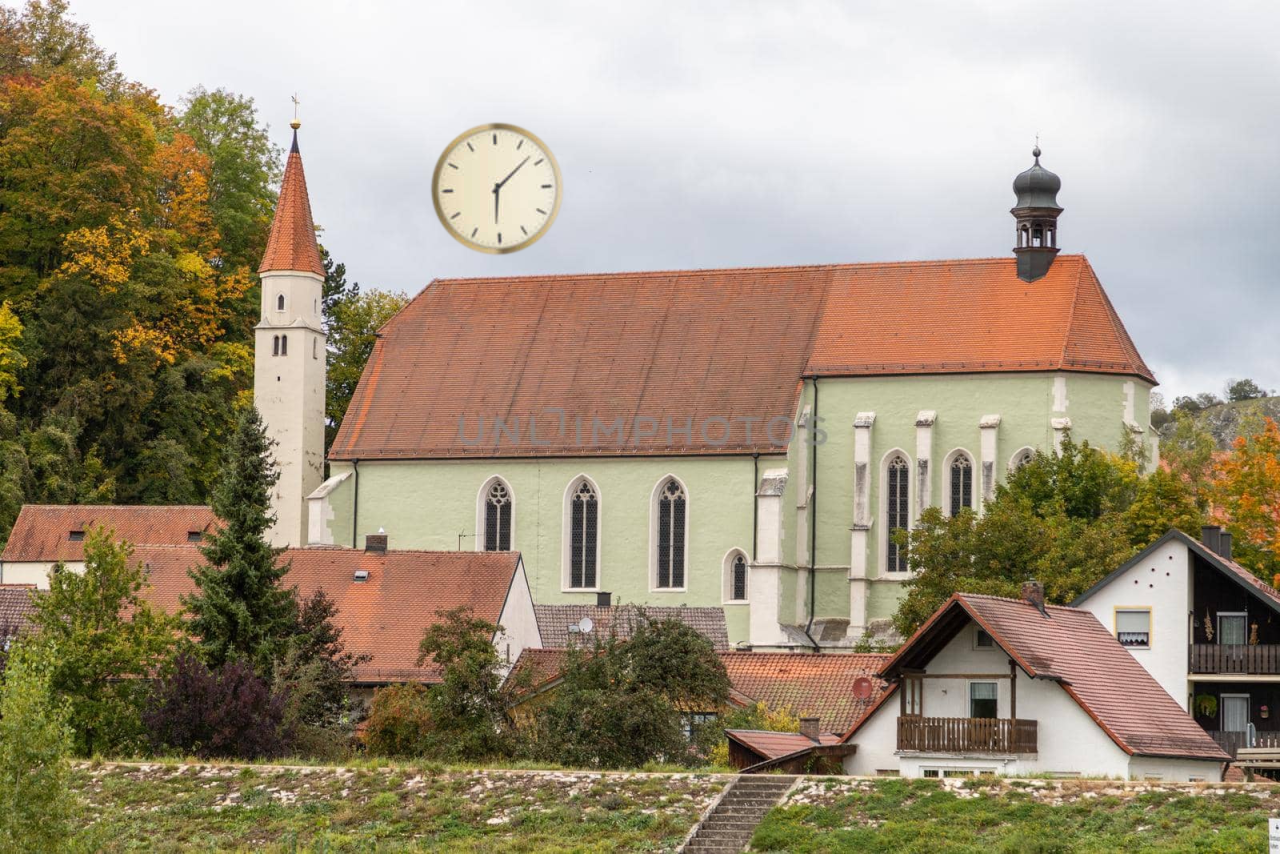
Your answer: 6 h 08 min
